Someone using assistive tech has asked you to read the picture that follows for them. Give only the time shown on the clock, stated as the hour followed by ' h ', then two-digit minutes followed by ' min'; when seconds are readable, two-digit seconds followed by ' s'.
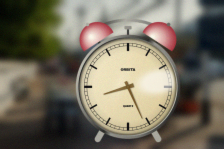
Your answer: 8 h 26 min
